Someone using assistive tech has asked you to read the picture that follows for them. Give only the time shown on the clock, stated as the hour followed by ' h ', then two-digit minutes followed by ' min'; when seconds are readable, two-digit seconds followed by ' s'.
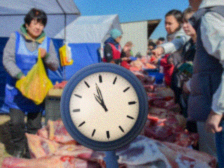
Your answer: 10 h 58 min
